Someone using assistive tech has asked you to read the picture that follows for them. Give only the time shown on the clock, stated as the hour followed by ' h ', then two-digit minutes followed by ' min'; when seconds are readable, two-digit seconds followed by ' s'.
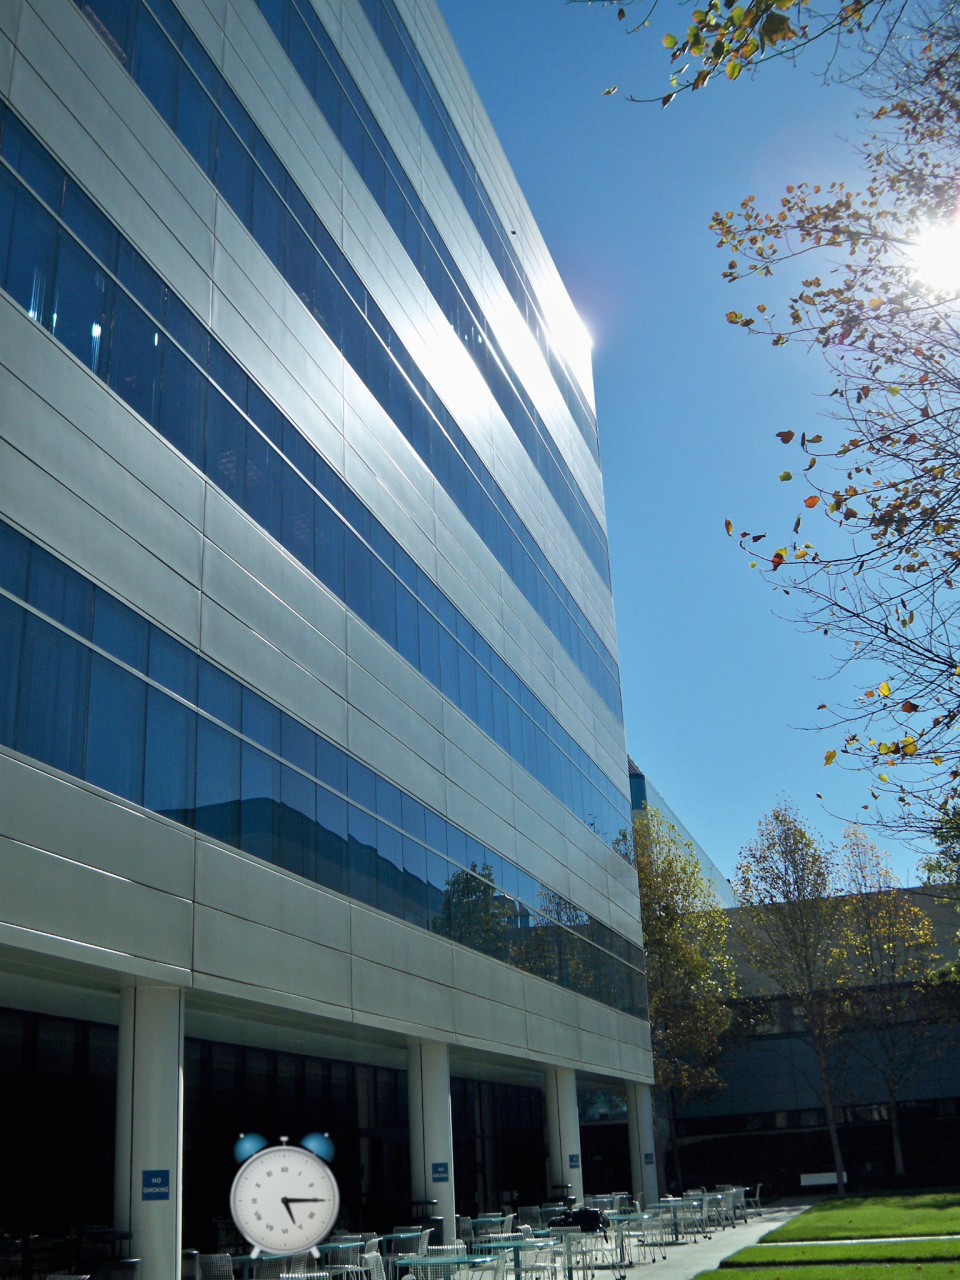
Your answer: 5 h 15 min
